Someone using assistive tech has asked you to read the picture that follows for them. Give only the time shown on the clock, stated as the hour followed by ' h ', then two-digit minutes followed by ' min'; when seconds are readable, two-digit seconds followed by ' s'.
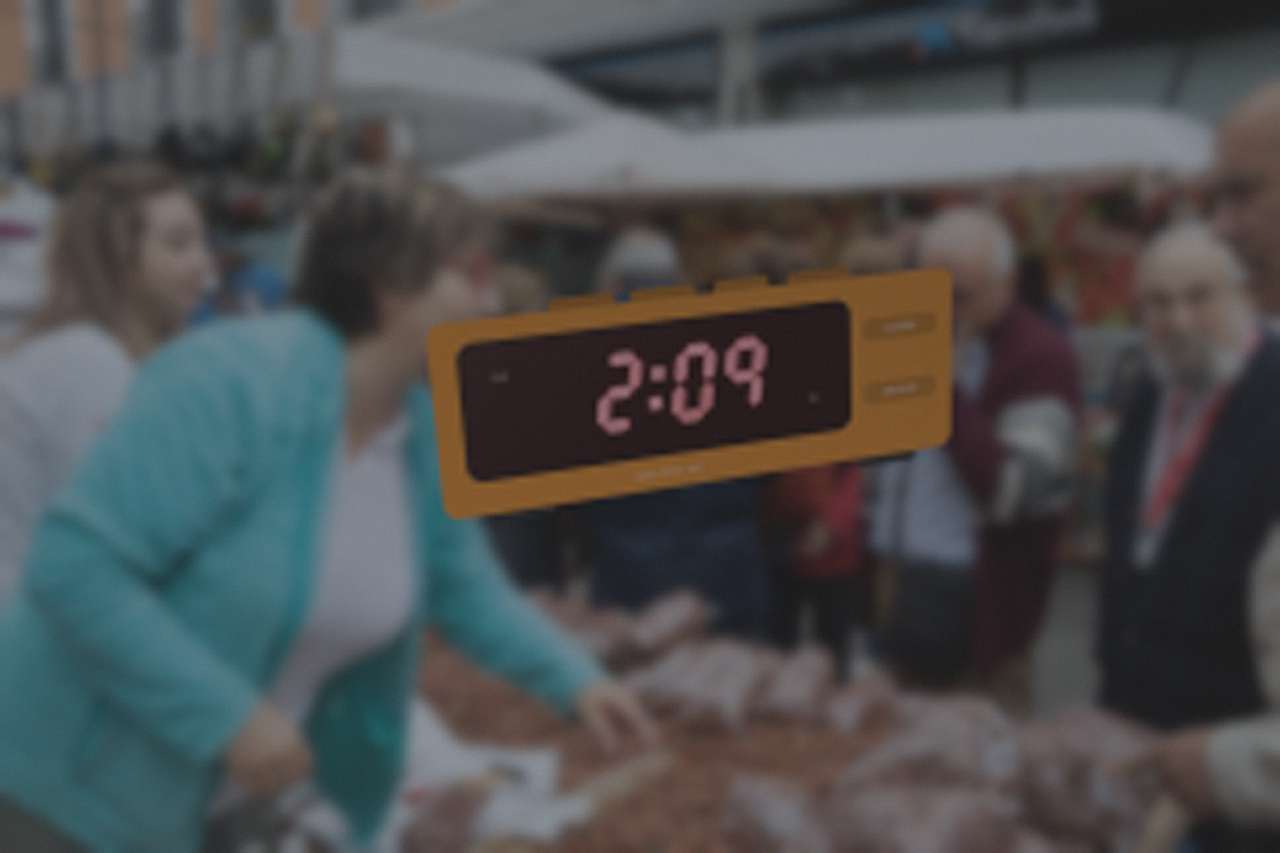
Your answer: 2 h 09 min
